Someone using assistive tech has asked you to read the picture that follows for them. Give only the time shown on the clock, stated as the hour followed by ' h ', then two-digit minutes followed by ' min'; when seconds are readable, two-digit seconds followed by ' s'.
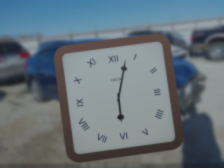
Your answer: 6 h 03 min
